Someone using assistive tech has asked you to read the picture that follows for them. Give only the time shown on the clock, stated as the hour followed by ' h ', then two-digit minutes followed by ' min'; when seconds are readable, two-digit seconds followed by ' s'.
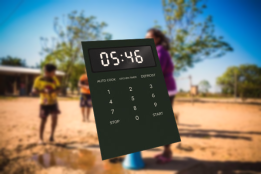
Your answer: 5 h 46 min
